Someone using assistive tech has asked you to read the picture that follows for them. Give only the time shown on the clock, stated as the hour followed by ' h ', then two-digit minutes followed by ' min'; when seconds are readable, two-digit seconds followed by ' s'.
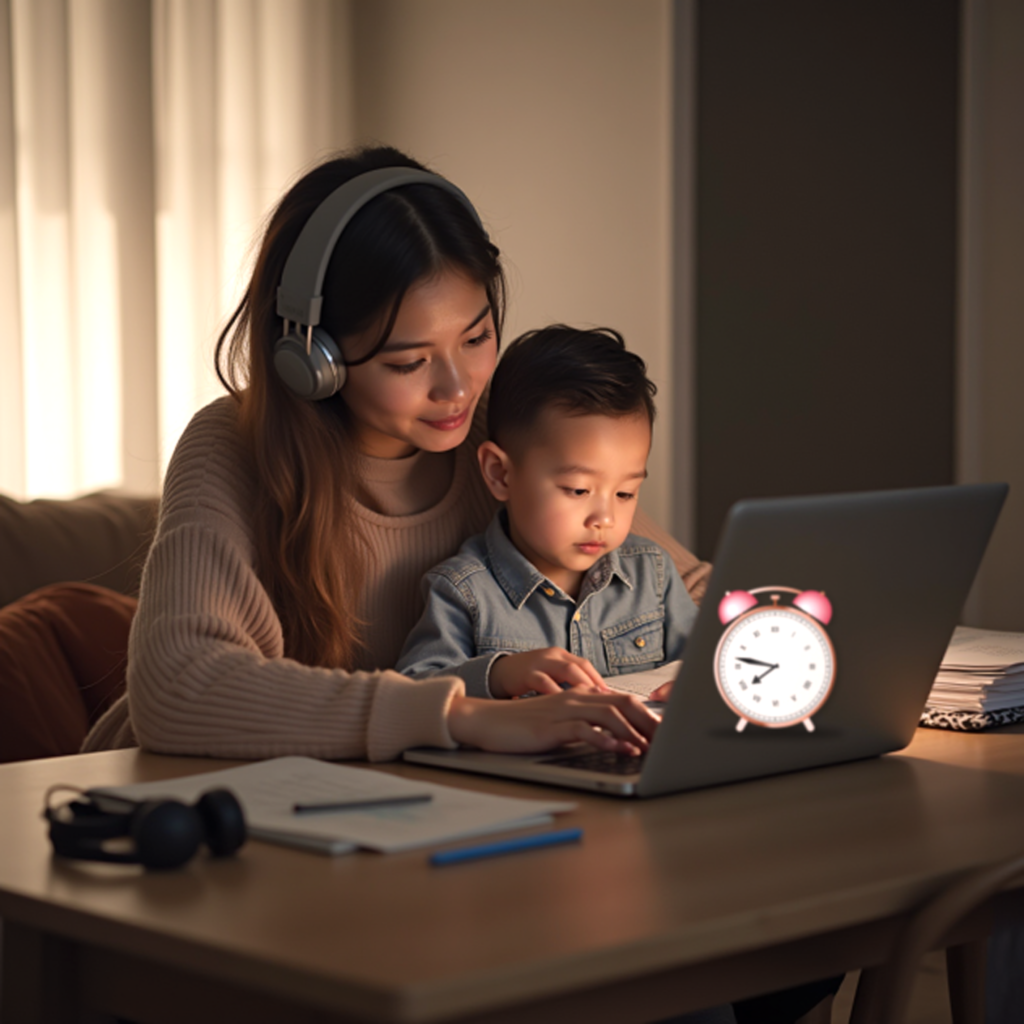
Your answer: 7 h 47 min
